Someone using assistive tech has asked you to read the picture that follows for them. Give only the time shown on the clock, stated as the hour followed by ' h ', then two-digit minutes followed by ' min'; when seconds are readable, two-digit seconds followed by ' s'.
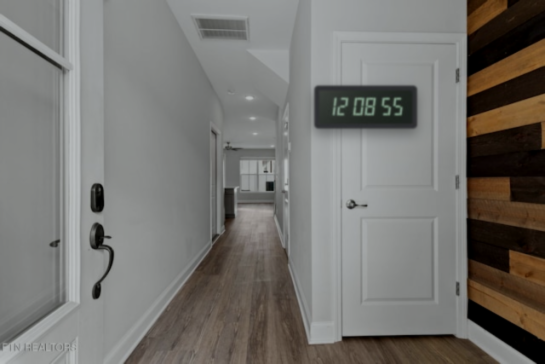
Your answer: 12 h 08 min 55 s
